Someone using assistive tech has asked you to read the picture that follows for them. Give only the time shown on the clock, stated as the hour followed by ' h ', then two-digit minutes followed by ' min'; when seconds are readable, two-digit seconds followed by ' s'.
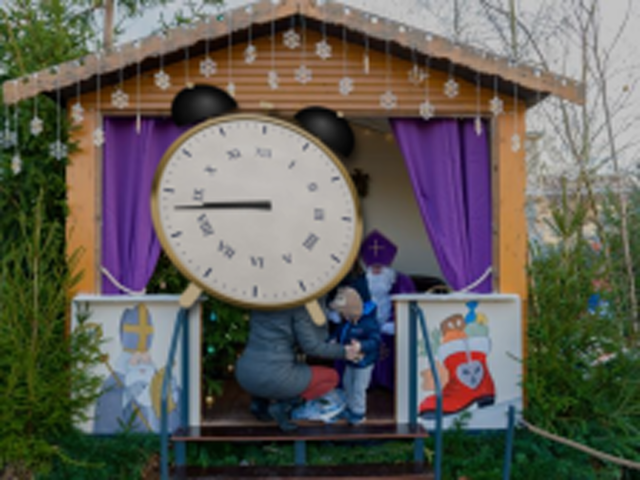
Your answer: 8 h 43 min
